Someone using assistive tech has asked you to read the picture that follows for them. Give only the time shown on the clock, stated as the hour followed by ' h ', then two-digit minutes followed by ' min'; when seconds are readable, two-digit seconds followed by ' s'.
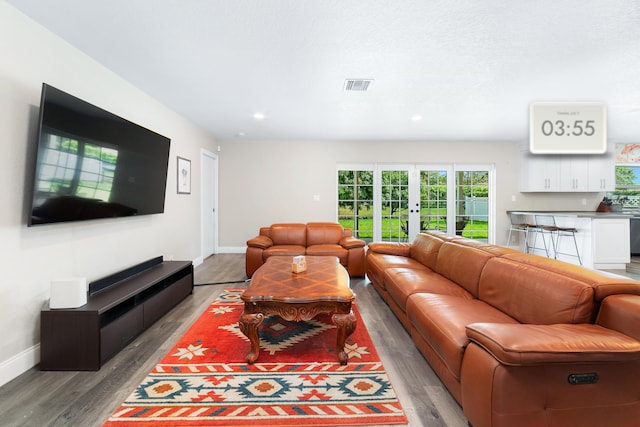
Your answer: 3 h 55 min
